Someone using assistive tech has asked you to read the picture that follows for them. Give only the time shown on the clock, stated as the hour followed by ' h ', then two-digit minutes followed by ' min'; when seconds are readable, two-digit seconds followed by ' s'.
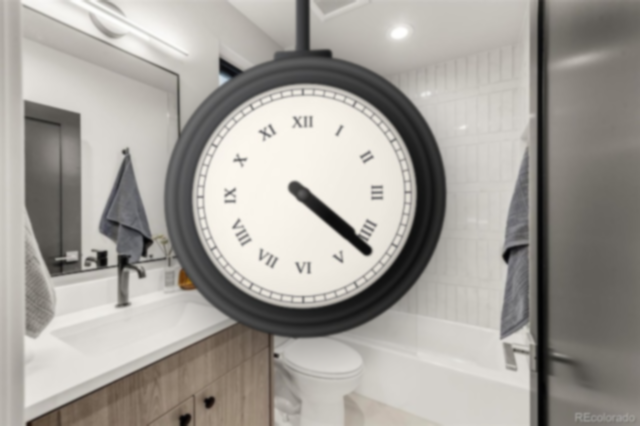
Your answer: 4 h 22 min
